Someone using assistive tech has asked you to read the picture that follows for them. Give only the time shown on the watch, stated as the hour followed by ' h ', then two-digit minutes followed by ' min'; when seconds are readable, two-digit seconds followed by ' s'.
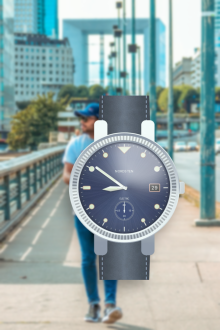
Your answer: 8 h 51 min
